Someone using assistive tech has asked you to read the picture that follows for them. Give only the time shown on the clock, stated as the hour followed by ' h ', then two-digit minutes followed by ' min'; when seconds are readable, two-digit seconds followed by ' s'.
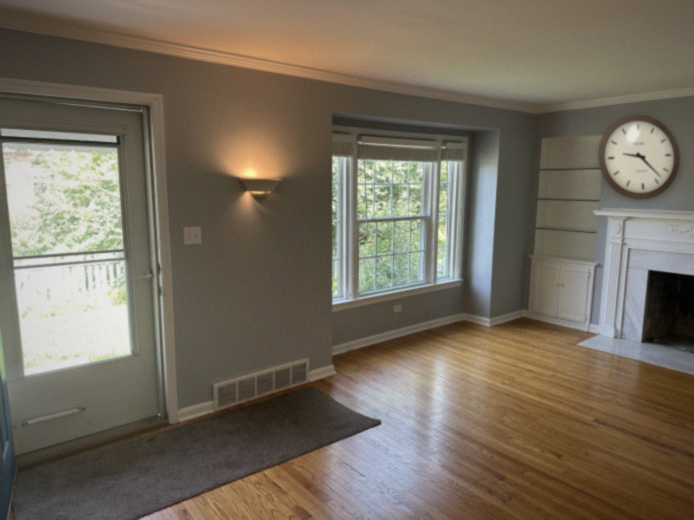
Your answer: 9 h 23 min
